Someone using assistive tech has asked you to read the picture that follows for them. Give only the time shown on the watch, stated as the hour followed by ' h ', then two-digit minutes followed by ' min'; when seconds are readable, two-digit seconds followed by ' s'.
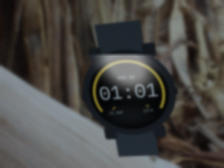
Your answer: 1 h 01 min
